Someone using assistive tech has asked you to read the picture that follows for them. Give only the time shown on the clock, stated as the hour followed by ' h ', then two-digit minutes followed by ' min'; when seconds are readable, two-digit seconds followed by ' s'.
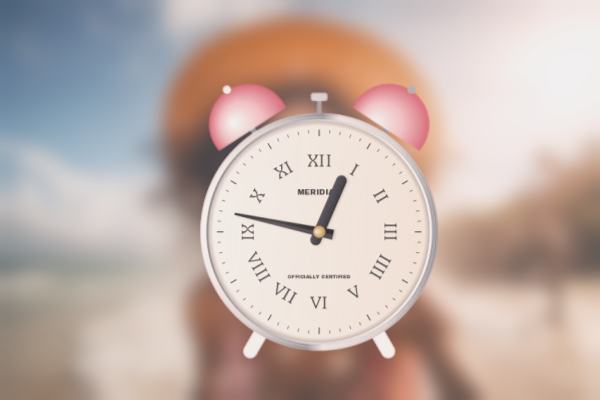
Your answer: 12 h 47 min
